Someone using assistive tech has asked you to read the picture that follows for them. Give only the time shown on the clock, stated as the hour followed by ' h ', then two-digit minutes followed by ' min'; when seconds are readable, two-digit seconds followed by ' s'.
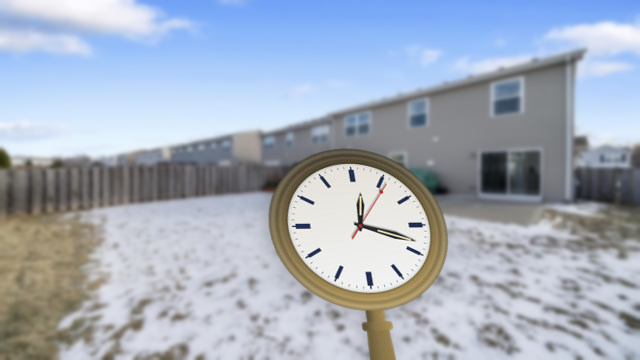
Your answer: 12 h 18 min 06 s
